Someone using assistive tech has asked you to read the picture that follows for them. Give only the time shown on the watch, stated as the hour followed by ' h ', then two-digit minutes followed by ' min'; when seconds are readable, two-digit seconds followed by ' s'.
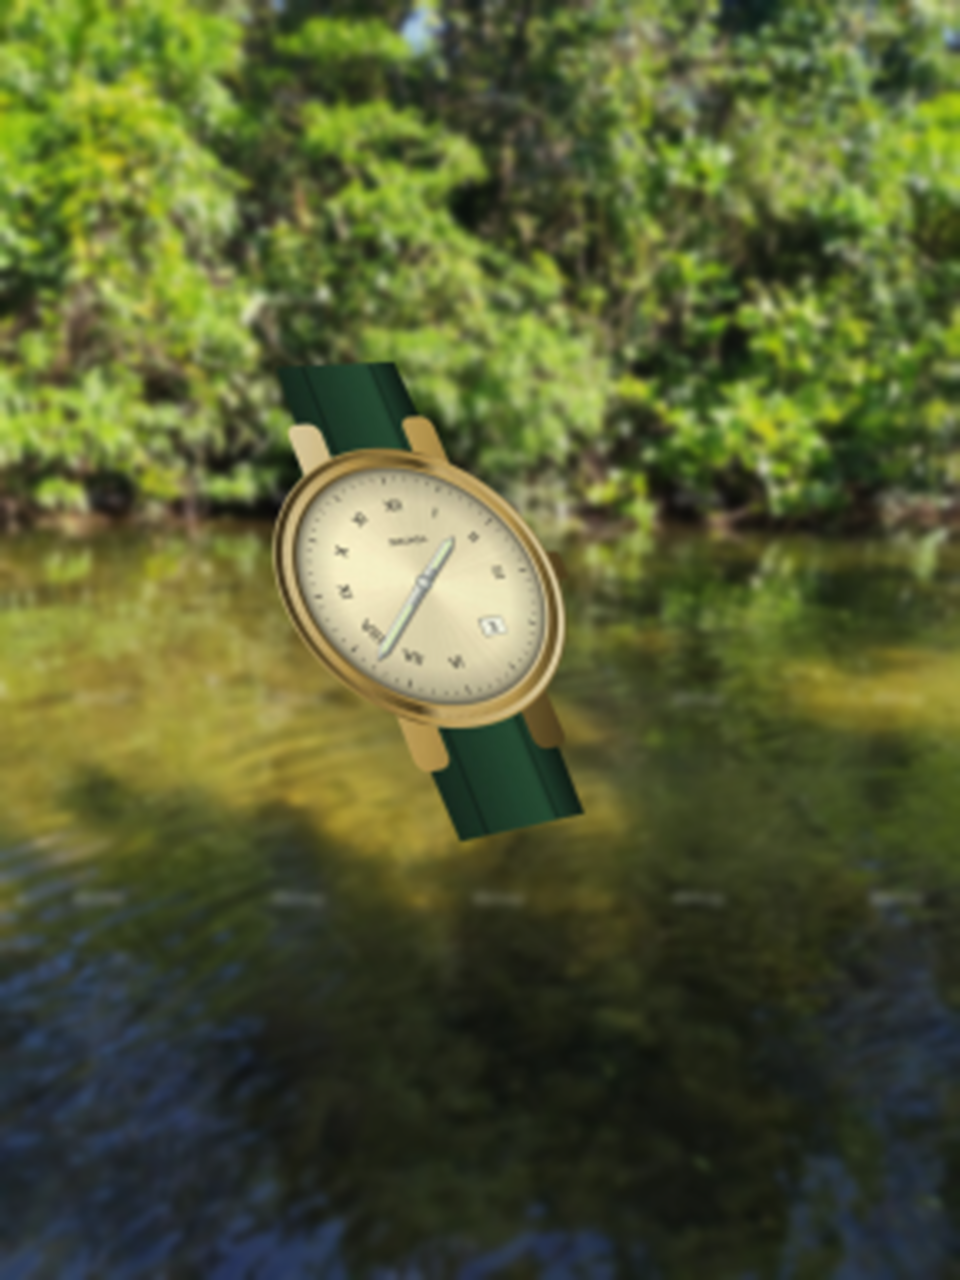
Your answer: 1 h 38 min
